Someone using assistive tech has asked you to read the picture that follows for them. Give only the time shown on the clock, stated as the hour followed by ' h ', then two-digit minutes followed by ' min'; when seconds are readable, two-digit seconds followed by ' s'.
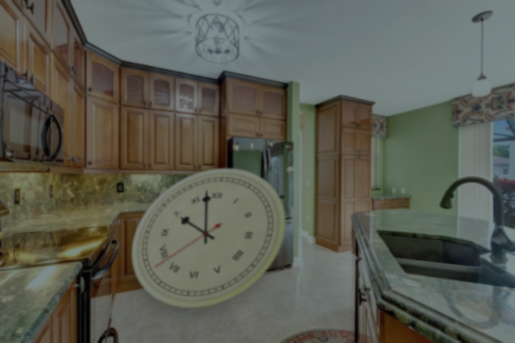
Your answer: 9 h 57 min 38 s
